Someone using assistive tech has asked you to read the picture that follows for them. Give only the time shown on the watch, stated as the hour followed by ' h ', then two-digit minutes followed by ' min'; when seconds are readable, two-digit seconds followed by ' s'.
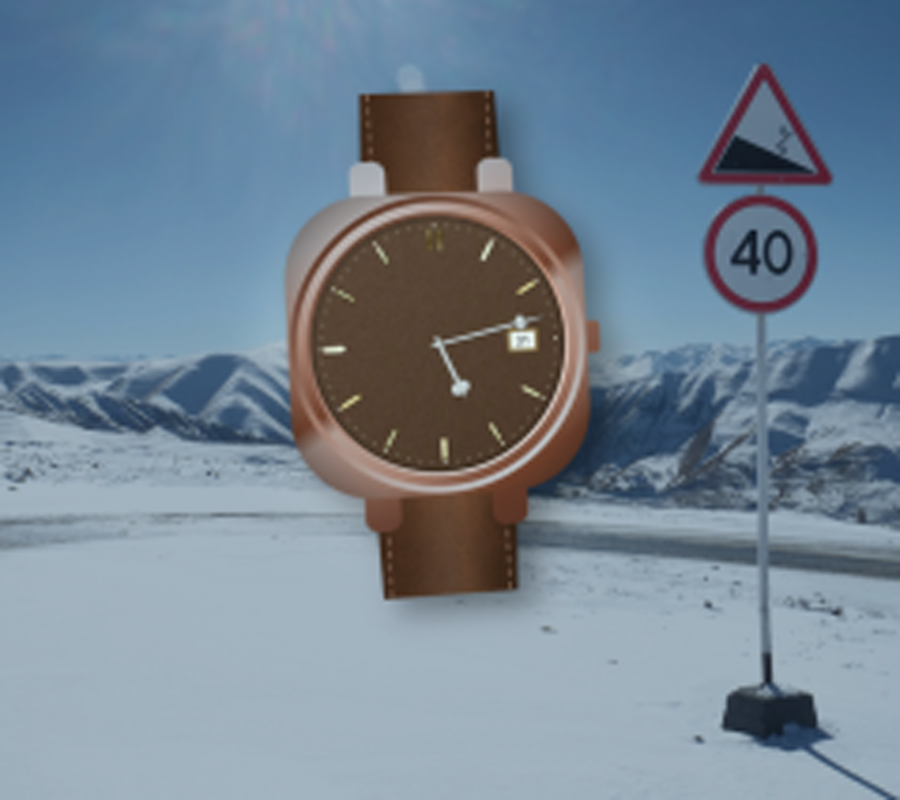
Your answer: 5 h 13 min
